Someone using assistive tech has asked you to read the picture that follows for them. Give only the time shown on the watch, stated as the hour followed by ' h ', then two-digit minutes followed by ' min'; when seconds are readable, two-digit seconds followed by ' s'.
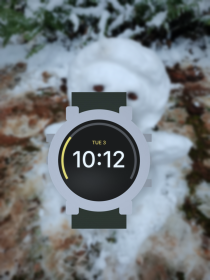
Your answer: 10 h 12 min
